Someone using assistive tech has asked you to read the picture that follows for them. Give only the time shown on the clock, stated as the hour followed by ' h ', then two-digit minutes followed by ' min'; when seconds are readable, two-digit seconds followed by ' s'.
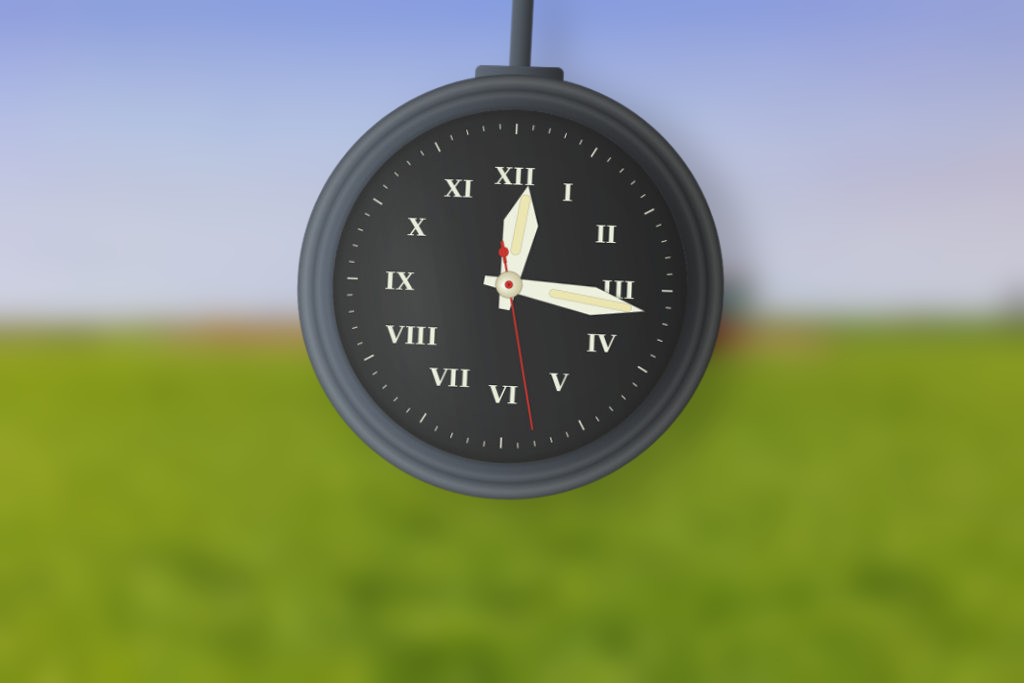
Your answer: 12 h 16 min 28 s
